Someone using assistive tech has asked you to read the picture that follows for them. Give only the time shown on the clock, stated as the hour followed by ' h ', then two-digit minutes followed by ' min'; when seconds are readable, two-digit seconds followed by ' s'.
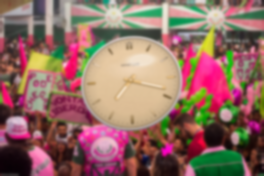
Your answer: 7 h 18 min
